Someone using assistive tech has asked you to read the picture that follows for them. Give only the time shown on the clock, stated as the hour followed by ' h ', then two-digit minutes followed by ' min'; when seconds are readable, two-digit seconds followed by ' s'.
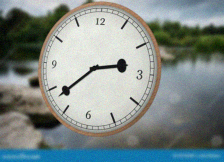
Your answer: 2 h 38 min
